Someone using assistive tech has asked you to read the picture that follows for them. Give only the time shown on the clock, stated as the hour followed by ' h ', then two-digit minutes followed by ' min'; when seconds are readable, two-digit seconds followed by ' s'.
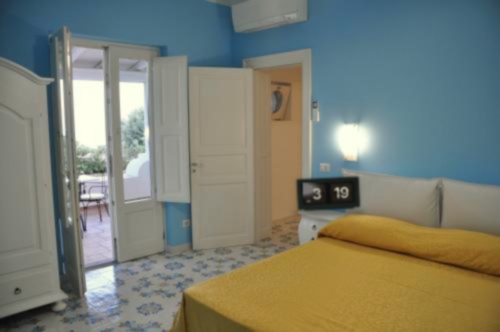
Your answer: 3 h 19 min
